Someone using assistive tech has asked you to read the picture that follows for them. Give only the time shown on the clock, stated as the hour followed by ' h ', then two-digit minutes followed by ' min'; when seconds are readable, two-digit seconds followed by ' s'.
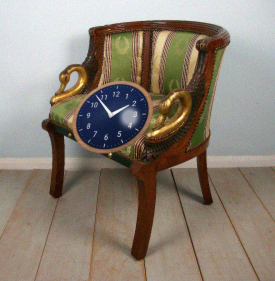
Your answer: 1 h 53 min
